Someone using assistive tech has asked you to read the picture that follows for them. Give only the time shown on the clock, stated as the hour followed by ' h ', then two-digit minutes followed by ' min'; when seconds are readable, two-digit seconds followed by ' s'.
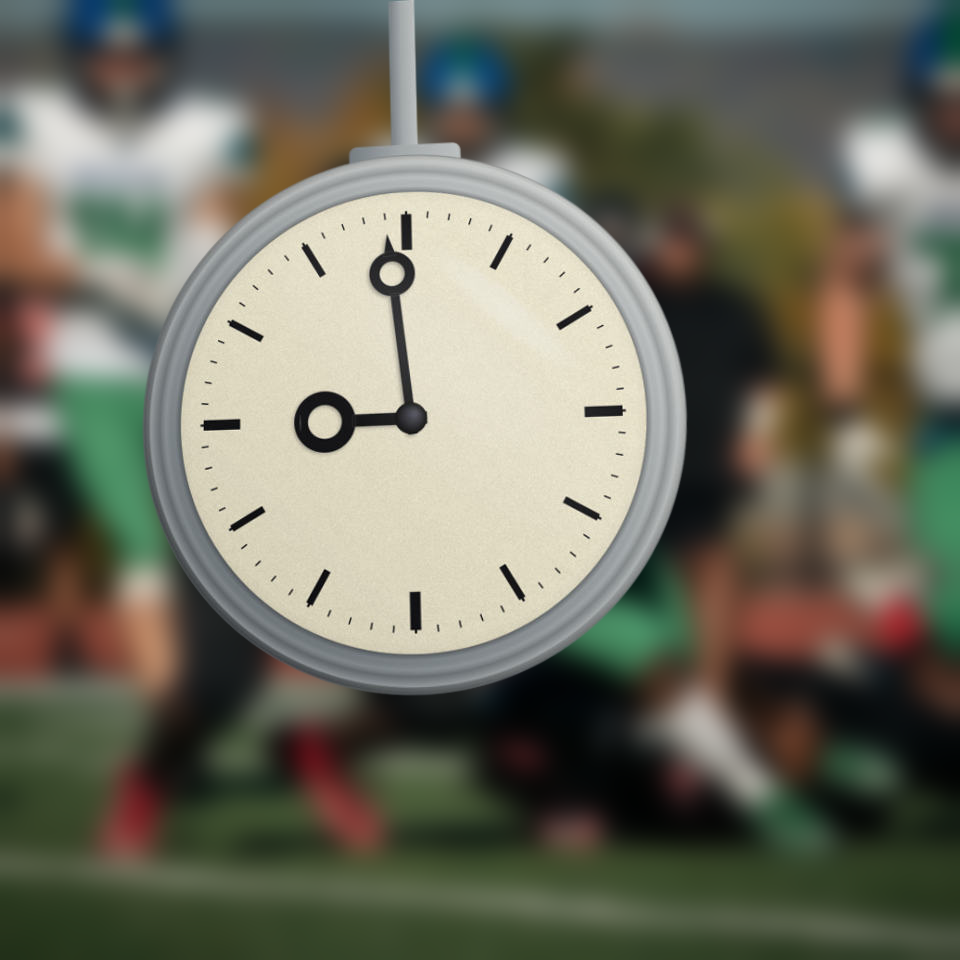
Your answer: 8 h 59 min
